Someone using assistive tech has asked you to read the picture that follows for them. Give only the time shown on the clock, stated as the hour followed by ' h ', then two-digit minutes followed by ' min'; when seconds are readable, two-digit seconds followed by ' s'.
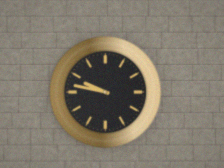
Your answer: 9 h 47 min
